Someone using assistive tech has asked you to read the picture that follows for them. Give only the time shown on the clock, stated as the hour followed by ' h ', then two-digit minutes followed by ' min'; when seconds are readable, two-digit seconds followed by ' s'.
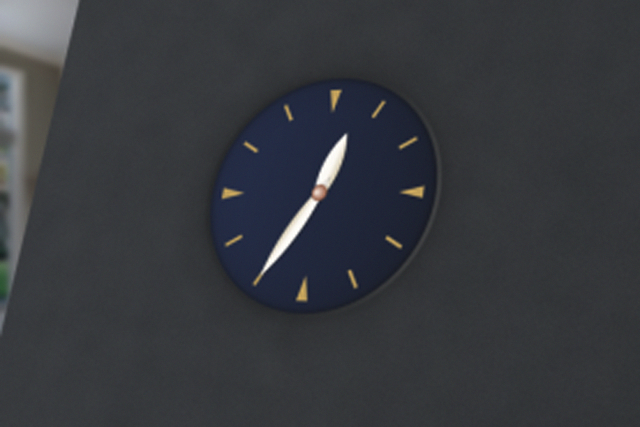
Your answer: 12 h 35 min
